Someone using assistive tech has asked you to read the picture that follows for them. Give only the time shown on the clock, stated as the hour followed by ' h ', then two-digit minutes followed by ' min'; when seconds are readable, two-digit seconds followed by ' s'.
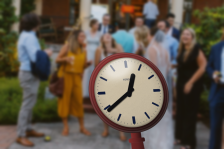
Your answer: 12 h 39 min
